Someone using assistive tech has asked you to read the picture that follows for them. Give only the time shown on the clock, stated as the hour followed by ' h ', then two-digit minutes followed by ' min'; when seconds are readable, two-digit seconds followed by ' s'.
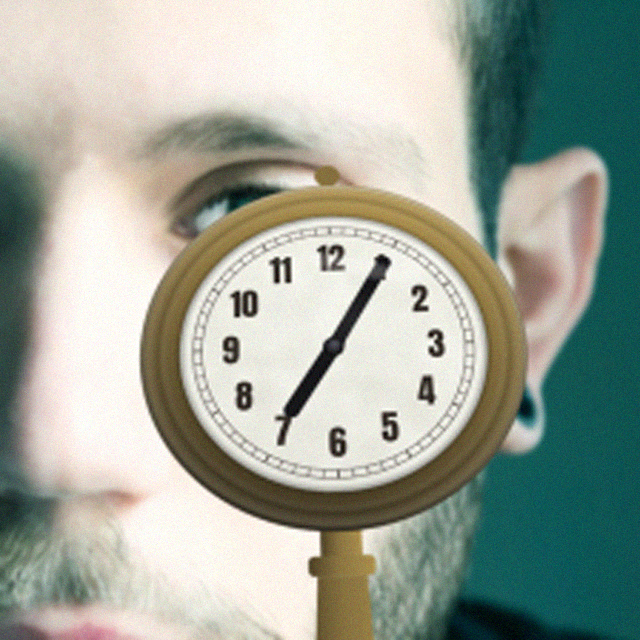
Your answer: 7 h 05 min
